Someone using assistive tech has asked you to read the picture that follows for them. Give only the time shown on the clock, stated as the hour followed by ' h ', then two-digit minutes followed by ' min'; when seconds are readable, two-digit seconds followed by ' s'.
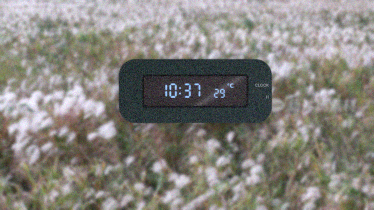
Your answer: 10 h 37 min
